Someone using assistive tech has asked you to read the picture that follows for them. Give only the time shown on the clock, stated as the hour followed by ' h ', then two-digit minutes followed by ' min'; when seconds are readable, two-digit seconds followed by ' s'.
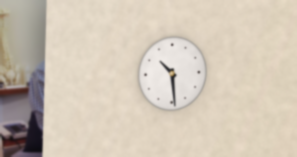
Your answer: 10 h 29 min
